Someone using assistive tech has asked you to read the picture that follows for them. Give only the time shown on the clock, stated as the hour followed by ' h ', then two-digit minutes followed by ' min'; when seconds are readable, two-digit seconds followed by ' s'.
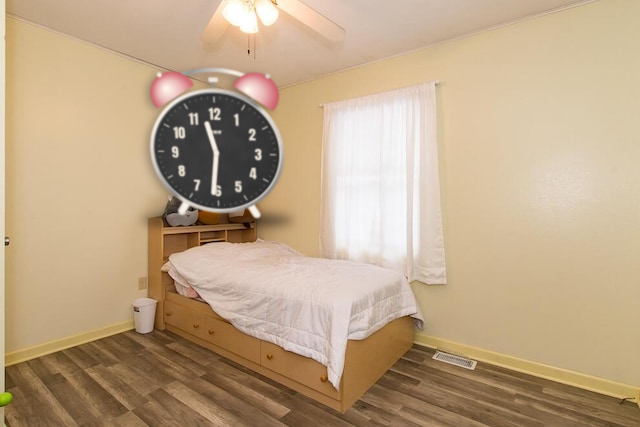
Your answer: 11 h 31 min
